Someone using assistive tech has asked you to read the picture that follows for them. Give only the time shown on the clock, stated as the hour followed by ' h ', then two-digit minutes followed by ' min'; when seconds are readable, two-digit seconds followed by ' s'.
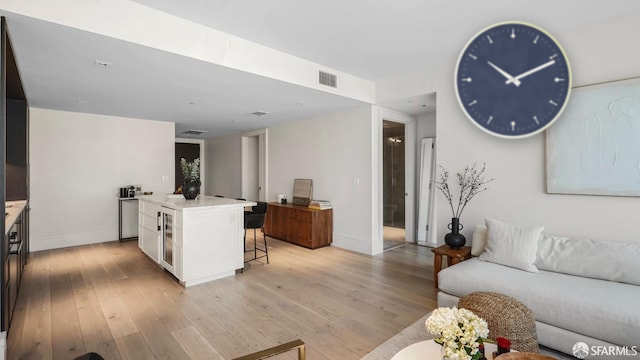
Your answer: 10 h 11 min
